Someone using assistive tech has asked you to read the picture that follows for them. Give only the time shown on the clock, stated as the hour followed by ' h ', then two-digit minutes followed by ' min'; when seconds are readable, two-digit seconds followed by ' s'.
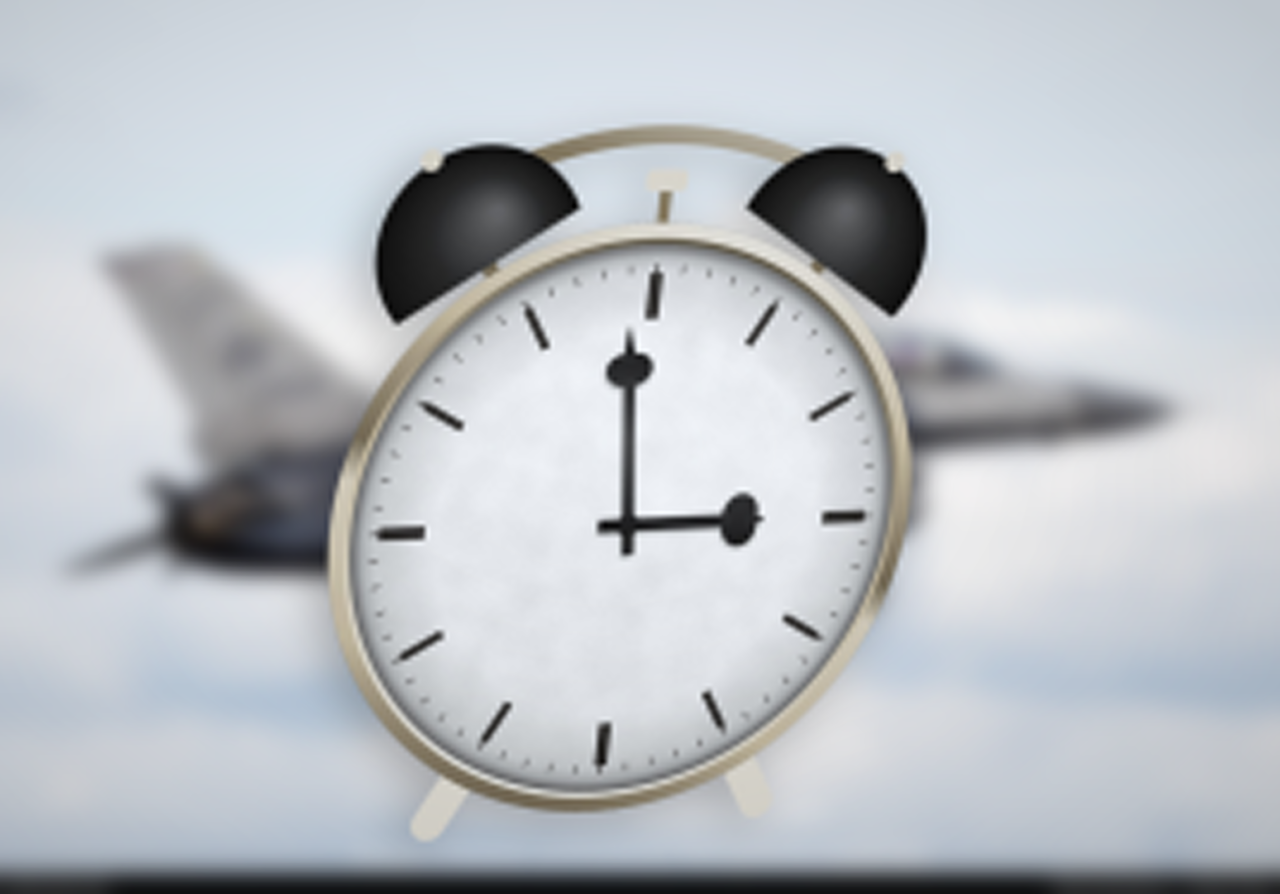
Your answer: 2 h 59 min
